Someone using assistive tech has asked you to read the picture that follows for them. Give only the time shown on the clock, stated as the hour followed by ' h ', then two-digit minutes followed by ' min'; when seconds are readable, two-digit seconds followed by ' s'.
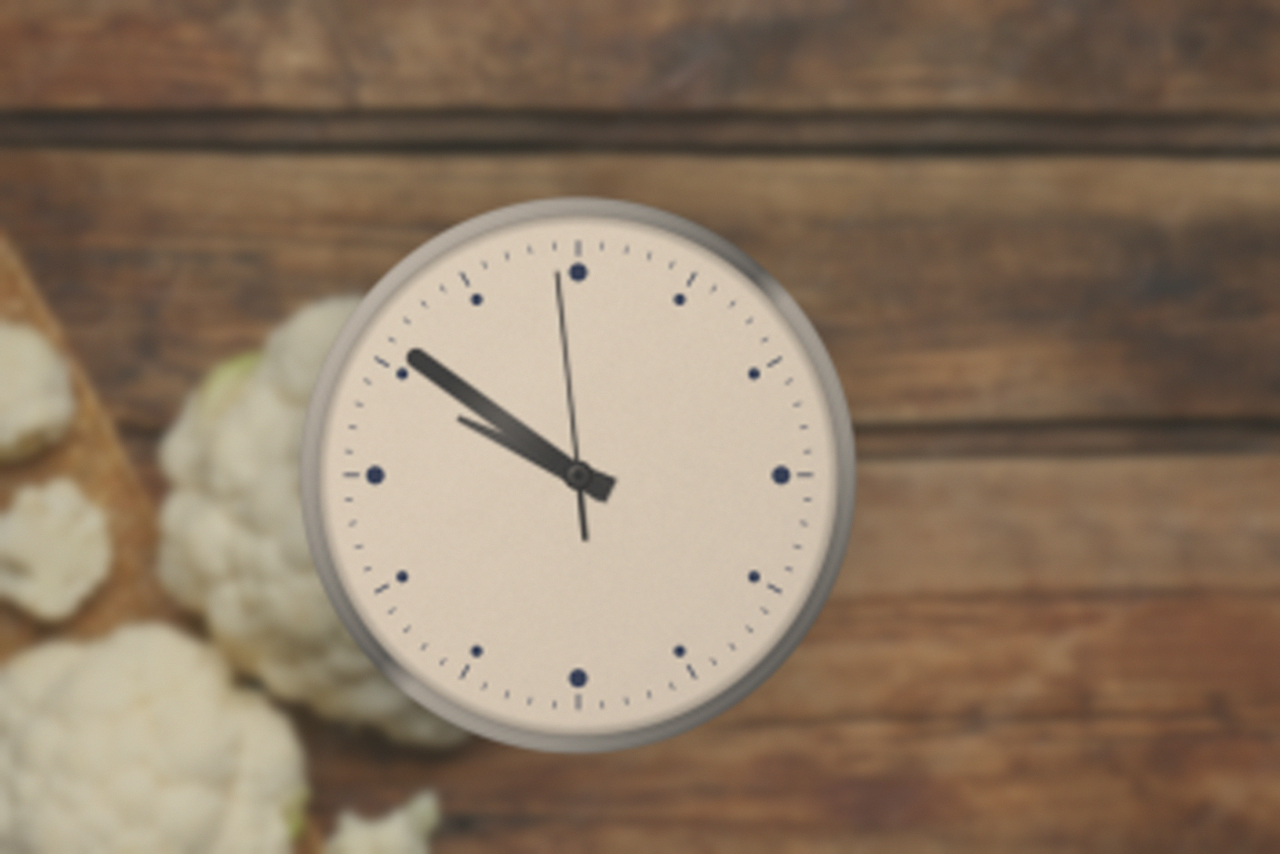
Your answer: 9 h 50 min 59 s
